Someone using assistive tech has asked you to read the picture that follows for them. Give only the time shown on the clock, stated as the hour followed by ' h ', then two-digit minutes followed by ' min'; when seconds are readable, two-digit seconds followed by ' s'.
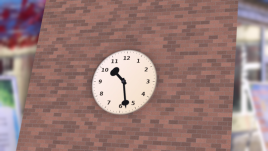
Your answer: 10 h 28 min
